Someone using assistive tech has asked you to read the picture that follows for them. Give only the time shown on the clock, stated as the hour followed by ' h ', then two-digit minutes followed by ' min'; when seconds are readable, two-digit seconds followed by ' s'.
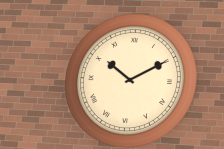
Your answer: 10 h 10 min
